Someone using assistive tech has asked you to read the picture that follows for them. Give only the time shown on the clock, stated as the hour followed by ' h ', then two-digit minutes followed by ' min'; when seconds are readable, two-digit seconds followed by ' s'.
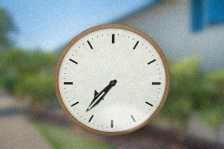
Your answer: 7 h 37 min
